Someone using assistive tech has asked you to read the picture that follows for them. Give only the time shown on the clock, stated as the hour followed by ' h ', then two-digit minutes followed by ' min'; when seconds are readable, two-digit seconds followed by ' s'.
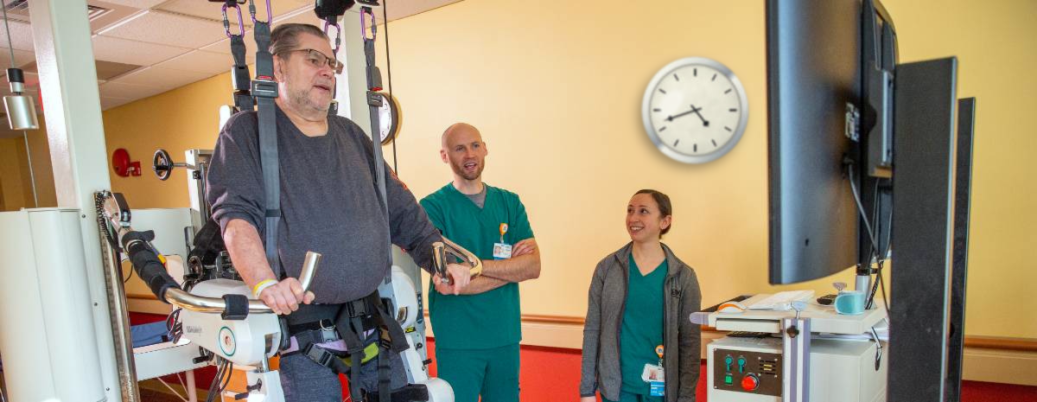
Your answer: 4 h 42 min
